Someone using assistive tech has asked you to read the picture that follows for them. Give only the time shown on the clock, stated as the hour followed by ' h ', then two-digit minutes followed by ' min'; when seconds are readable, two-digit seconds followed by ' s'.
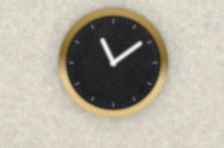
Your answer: 11 h 09 min
